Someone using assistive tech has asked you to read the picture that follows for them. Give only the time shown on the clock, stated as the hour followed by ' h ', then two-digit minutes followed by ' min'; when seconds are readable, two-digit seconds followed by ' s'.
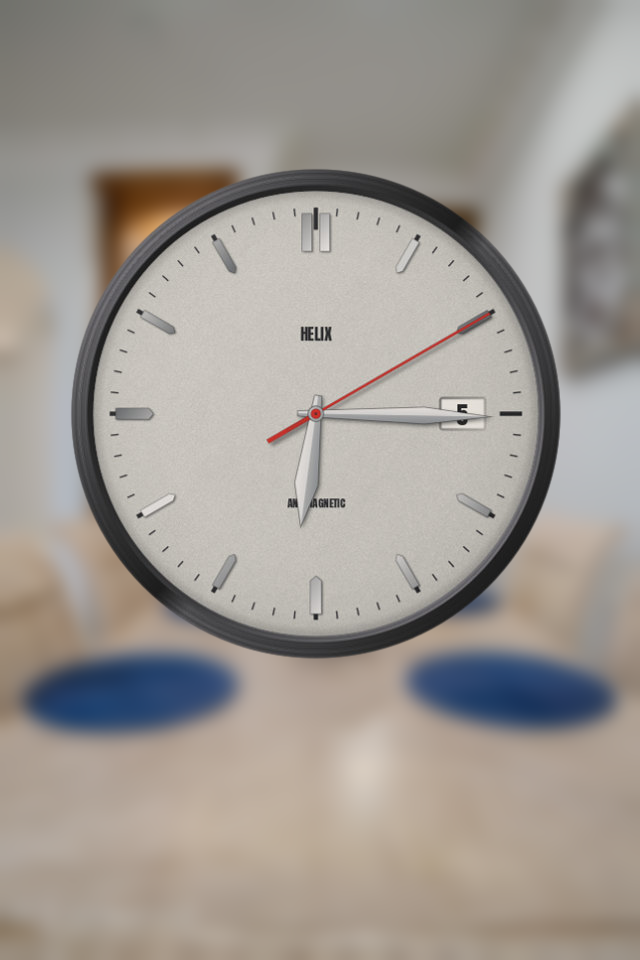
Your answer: 6 h 15 min 10 s
